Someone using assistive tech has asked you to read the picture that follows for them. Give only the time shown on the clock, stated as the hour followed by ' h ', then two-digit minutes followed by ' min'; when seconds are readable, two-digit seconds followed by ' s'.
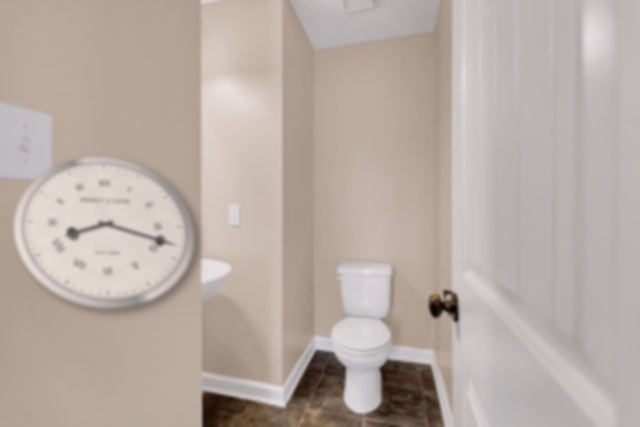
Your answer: 8 h 18 min
